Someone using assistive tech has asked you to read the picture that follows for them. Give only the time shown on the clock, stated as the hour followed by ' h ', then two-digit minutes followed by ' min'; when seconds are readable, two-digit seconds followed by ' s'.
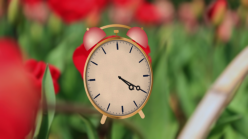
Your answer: 4 h 20 min
